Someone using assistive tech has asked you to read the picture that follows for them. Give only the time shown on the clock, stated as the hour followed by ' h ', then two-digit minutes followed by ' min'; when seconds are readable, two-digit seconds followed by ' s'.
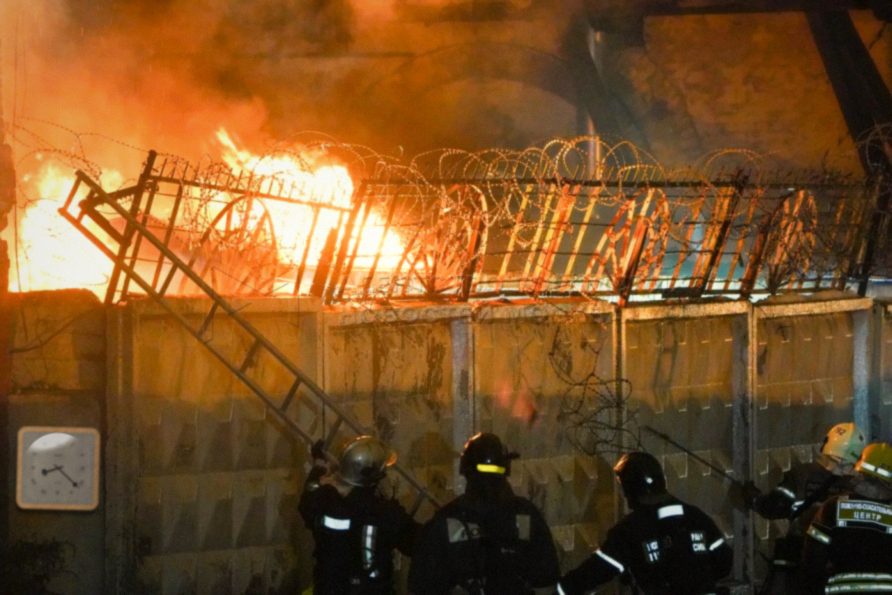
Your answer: 8 h 22 min
